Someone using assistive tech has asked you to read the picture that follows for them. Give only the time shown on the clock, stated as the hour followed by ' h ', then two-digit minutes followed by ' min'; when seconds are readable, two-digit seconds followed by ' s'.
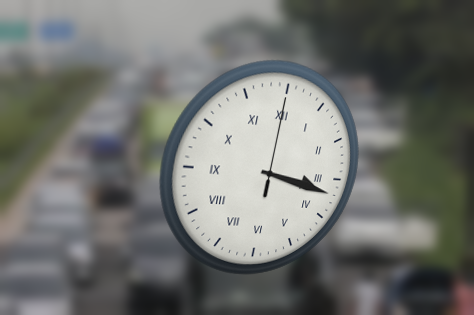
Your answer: 3 h 17 min 00 s
